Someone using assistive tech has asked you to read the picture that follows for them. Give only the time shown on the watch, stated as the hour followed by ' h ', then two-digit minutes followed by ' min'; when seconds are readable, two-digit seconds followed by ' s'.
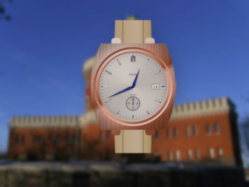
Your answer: 12 h 41 min
